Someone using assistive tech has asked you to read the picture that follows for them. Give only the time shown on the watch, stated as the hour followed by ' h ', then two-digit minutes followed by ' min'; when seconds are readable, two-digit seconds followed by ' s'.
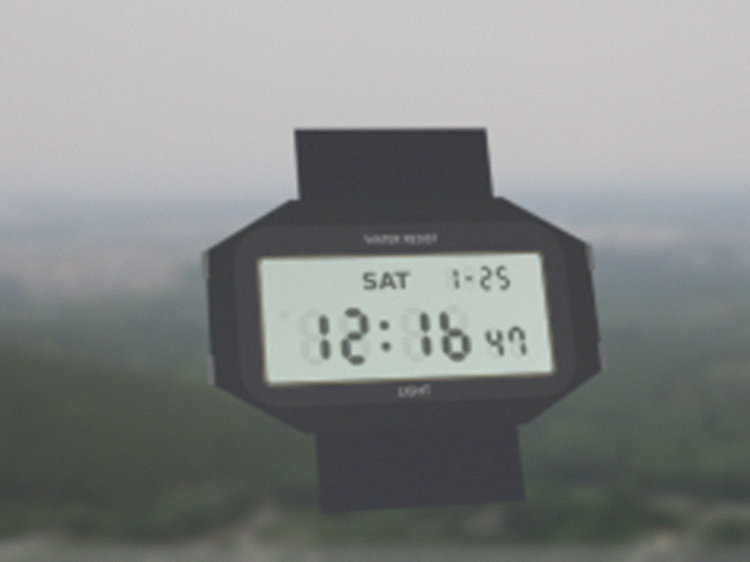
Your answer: 12 h 16 min 47 s
